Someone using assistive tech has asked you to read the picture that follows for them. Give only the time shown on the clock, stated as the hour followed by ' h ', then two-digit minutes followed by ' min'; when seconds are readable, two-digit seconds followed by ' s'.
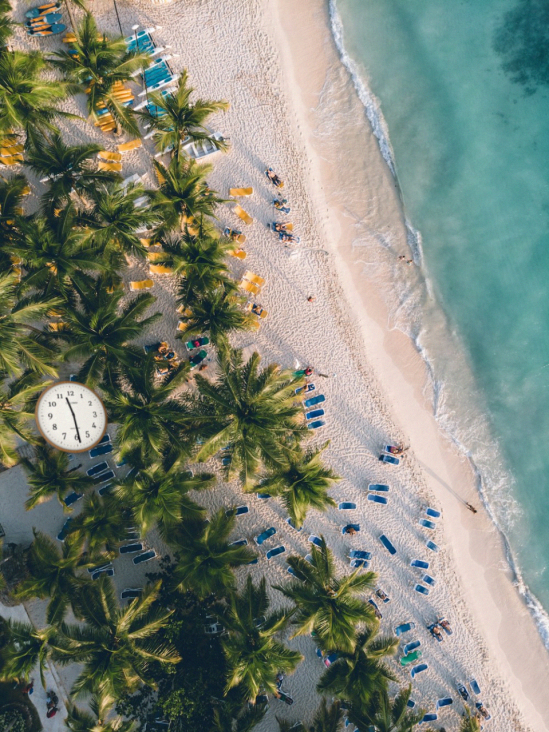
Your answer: 11 h 29 min
